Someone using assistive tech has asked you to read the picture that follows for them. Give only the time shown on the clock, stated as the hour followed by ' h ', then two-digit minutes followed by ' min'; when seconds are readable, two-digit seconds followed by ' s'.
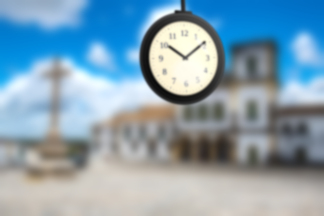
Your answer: 10 h 09 min
